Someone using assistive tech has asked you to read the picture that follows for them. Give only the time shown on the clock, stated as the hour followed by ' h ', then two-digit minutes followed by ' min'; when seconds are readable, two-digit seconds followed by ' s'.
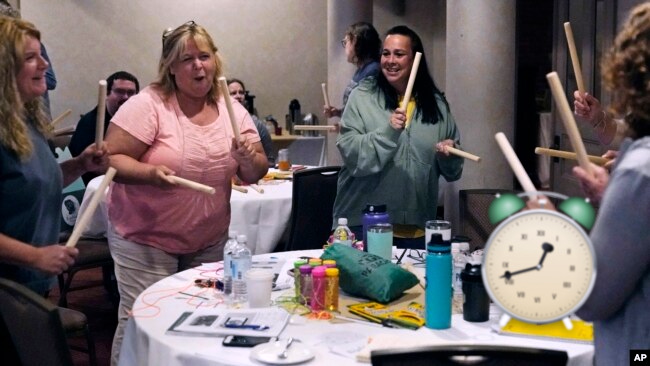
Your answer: 12 h 42 min
